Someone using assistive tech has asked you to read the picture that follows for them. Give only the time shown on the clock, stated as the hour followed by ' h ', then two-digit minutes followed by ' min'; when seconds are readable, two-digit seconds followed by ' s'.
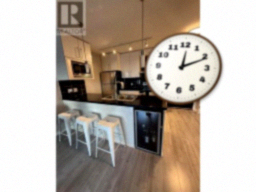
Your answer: 12 h 11 min
